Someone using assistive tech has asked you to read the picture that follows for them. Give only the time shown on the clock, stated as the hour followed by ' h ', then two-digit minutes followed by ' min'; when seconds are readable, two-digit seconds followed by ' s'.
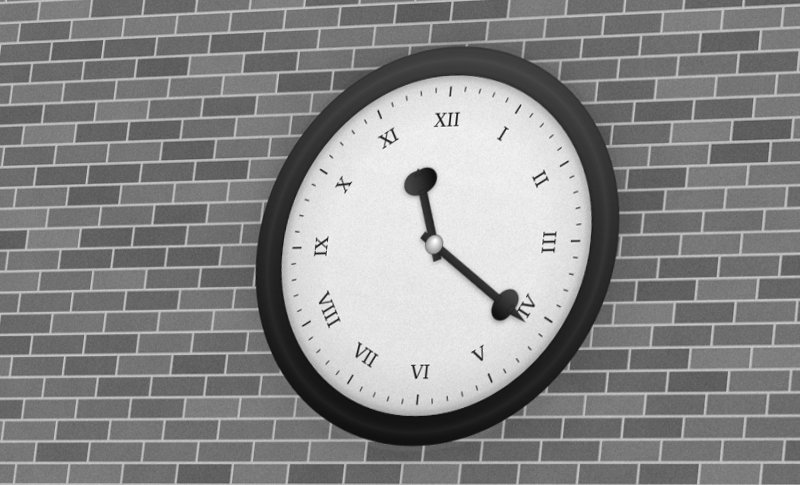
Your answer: 11 h 21 min
